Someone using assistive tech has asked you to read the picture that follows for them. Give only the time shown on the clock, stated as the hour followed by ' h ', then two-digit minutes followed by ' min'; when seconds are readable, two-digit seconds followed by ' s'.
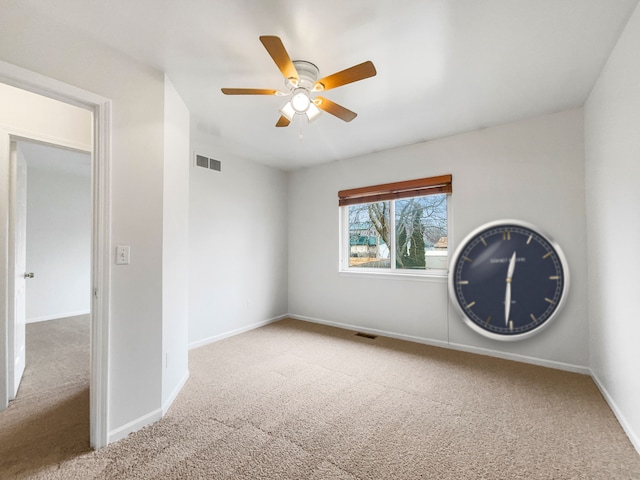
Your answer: 12 h 31 min
